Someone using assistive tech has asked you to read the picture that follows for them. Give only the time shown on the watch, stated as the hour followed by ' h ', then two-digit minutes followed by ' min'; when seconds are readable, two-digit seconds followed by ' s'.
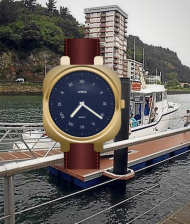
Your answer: 7 h 21 min
